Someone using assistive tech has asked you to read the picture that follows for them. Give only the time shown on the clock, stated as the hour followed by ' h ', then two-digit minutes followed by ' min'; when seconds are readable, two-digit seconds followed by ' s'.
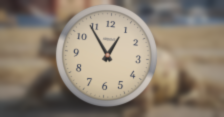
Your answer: 12 h 54 min
